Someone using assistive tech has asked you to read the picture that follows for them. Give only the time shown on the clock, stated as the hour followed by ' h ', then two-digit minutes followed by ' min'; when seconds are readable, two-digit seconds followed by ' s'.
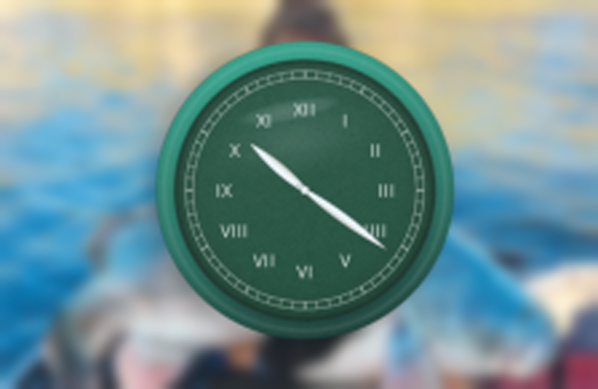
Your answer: 10 h 21 min
